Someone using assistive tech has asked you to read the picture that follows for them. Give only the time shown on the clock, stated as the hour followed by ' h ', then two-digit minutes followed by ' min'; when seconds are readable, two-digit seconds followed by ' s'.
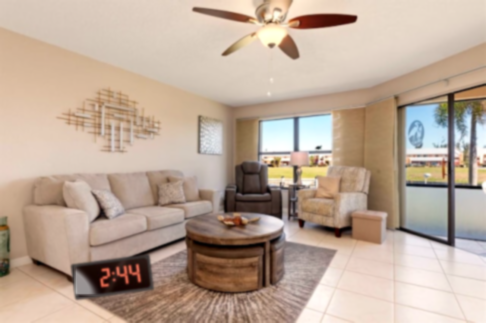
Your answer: 2 h 44 min
